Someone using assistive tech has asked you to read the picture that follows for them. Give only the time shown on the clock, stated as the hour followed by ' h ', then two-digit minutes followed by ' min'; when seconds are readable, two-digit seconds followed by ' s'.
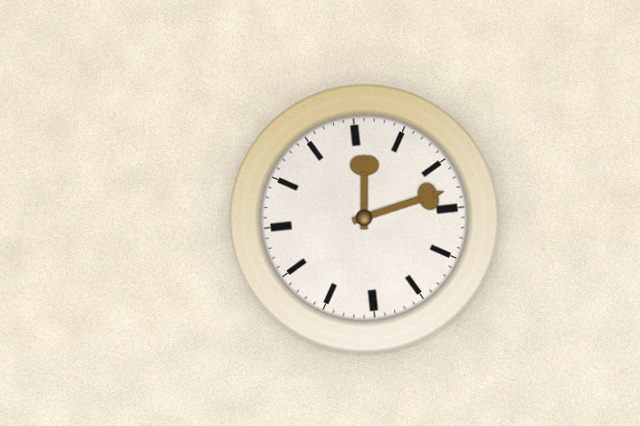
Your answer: 12 h 13 min
